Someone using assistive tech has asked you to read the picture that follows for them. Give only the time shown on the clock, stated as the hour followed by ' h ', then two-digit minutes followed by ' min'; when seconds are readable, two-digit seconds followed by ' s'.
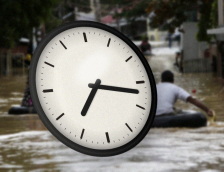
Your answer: 7 h 17 min
